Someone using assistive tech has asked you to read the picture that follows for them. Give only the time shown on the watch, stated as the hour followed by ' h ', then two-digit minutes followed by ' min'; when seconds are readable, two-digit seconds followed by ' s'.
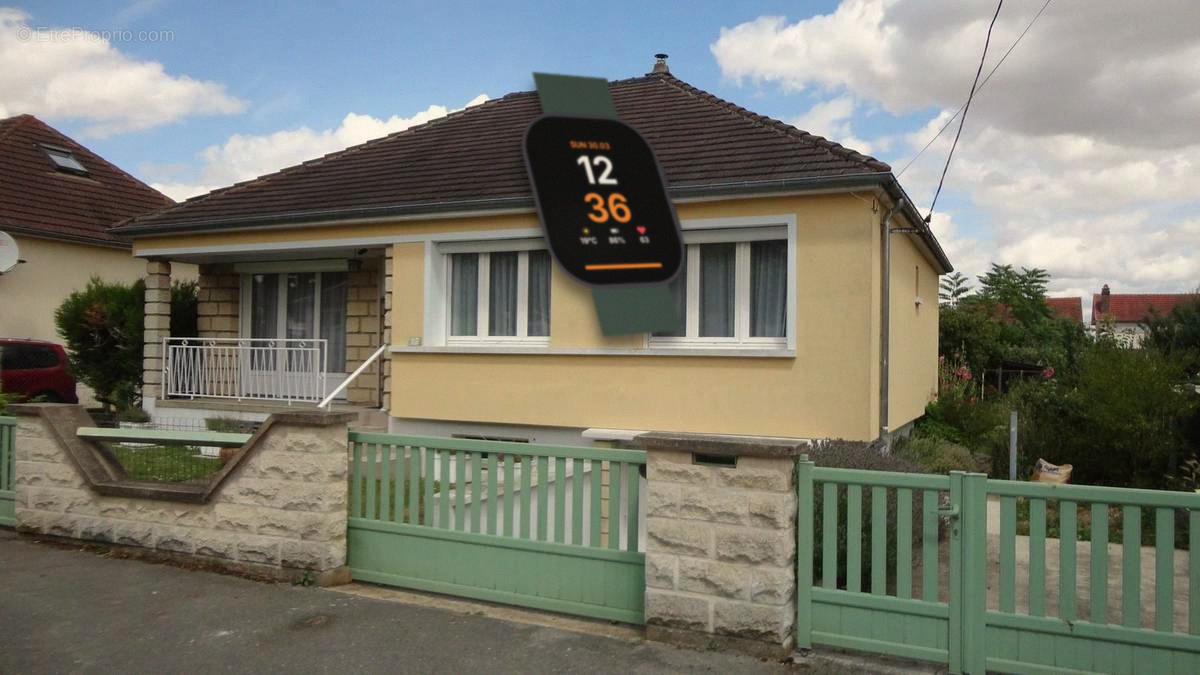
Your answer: 12 h 36 min
